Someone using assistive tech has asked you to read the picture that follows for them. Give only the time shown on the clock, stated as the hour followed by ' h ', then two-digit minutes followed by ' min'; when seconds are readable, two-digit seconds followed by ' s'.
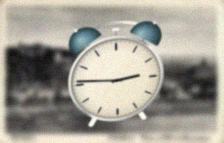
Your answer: 2 h 46 min
